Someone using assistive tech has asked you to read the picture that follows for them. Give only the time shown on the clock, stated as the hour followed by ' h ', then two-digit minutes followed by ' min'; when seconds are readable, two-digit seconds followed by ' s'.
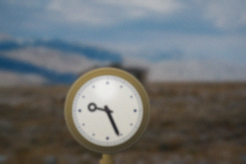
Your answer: 9 h 26 min
